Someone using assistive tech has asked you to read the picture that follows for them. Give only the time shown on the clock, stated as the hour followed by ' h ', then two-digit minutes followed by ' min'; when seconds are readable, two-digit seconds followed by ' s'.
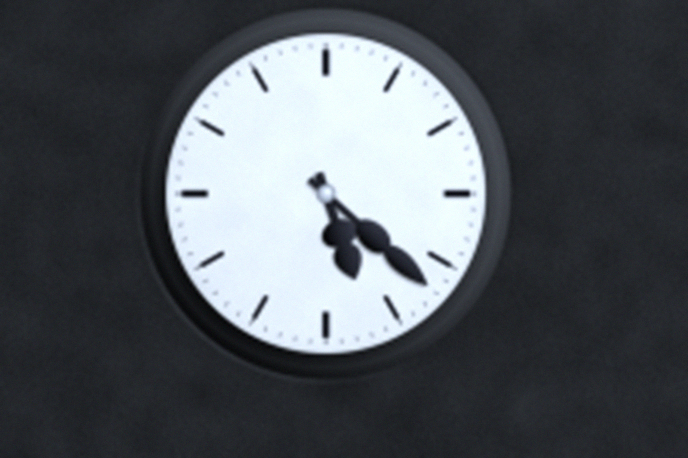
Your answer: 5 h 22 min
